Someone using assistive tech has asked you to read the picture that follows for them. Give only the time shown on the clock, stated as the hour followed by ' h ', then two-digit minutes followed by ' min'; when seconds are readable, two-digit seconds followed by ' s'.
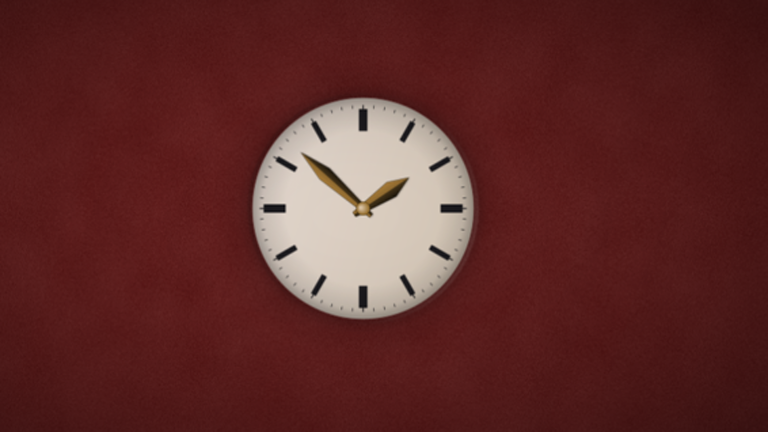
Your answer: 1 h 52 min
